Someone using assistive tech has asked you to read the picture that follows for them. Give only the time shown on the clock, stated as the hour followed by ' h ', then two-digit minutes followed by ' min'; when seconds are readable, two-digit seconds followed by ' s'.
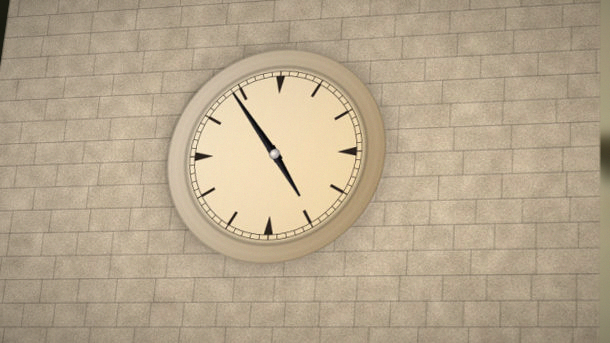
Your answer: 4 h 54 min
